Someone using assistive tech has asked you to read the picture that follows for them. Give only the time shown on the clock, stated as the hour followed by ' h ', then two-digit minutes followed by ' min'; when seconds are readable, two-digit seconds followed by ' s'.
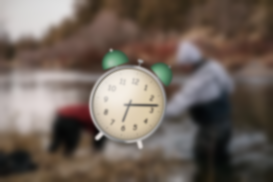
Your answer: 6 h 13 min
